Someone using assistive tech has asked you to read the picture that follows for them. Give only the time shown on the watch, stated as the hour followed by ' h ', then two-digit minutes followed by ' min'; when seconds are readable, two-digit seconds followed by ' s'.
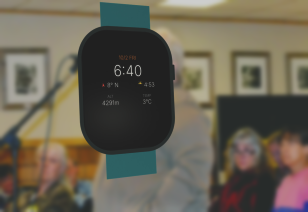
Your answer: 6 h 40 min
